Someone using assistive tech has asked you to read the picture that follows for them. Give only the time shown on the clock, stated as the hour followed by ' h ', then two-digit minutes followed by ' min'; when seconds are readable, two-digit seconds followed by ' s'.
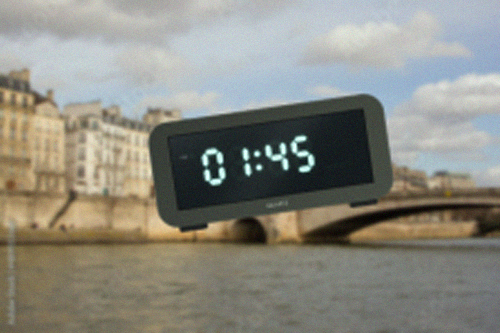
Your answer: 1 h 45 min
